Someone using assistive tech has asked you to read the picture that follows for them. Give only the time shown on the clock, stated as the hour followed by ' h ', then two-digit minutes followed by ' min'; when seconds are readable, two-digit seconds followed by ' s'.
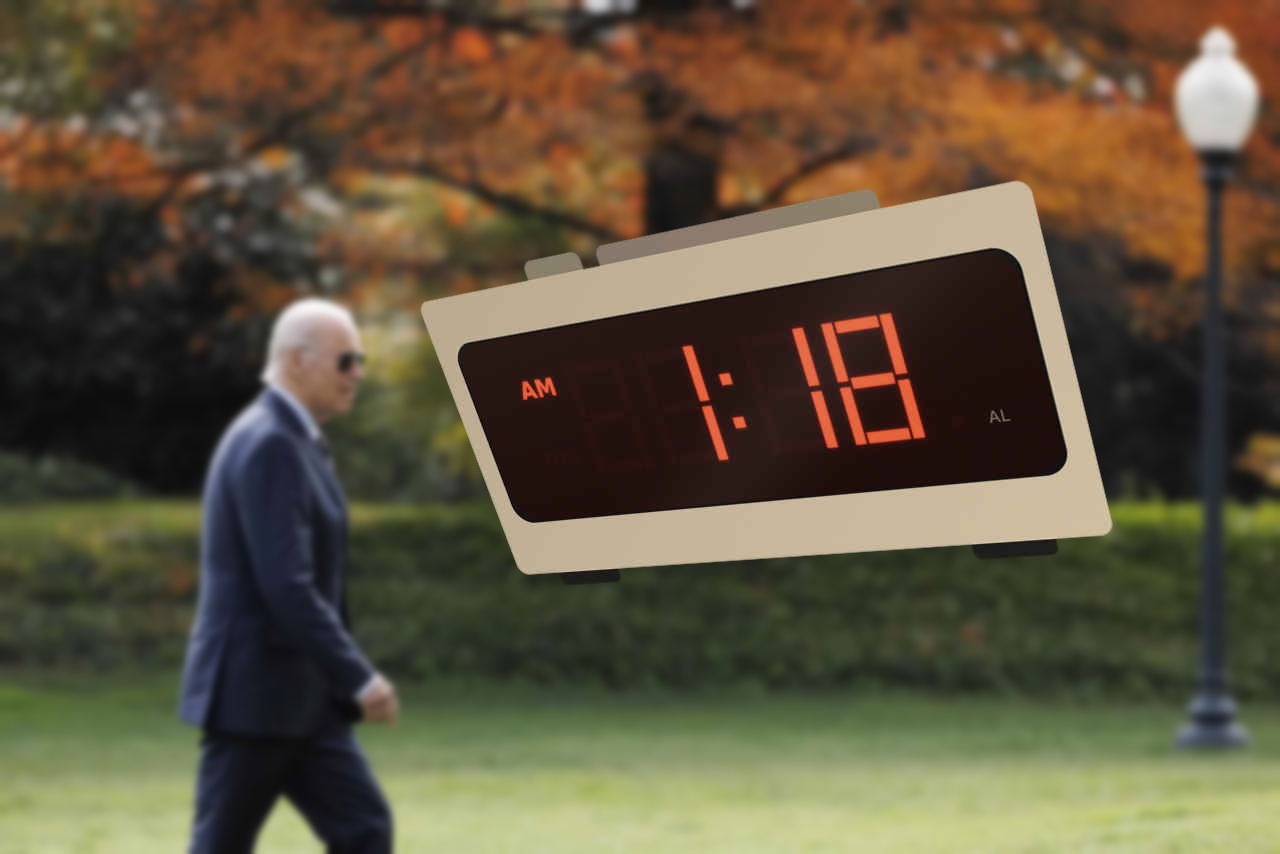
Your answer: 1 h 18 min
